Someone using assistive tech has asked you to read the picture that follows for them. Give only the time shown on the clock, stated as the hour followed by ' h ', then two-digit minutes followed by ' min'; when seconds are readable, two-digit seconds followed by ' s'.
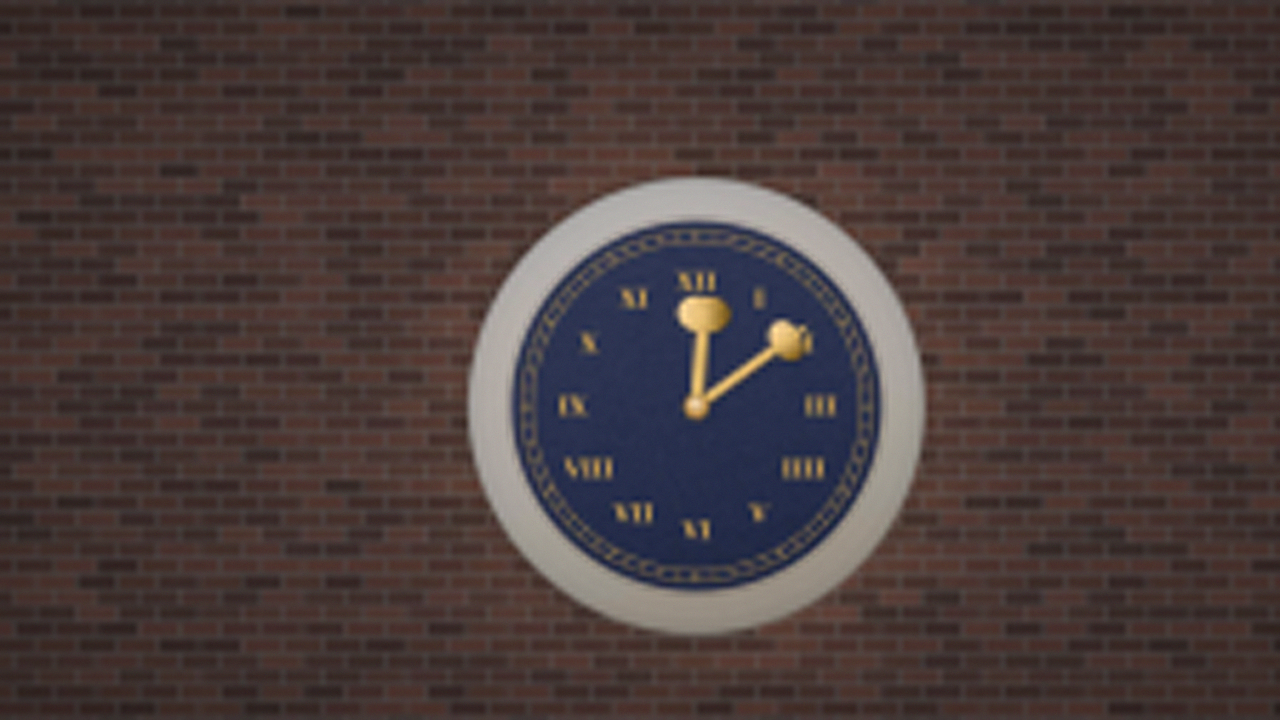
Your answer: 12 h 09 min
